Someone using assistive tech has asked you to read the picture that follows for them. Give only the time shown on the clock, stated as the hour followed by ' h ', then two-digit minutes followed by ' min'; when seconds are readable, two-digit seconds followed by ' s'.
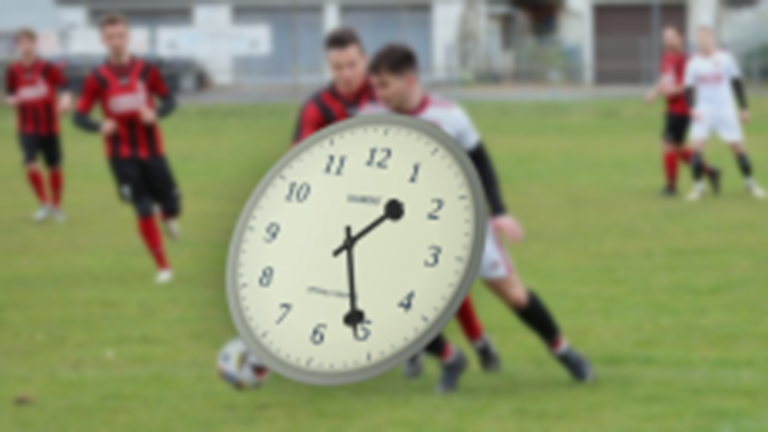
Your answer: 1 h 26 min
